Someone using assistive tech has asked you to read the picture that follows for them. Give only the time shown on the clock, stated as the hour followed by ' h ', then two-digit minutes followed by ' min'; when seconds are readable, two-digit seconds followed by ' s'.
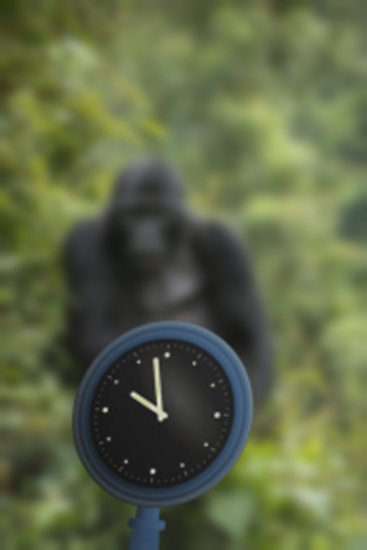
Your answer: 9 h 58 min
